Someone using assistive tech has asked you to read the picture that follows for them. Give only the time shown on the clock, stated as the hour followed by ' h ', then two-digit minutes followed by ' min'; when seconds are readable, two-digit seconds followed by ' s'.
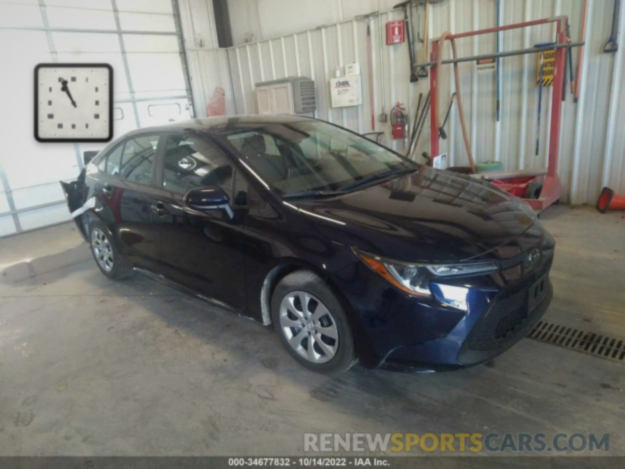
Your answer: 10 h 56 min
